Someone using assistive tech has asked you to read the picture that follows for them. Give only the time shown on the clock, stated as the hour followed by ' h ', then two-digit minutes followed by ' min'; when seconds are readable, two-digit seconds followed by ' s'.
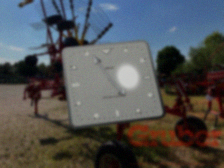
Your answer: 4 h 56 min
